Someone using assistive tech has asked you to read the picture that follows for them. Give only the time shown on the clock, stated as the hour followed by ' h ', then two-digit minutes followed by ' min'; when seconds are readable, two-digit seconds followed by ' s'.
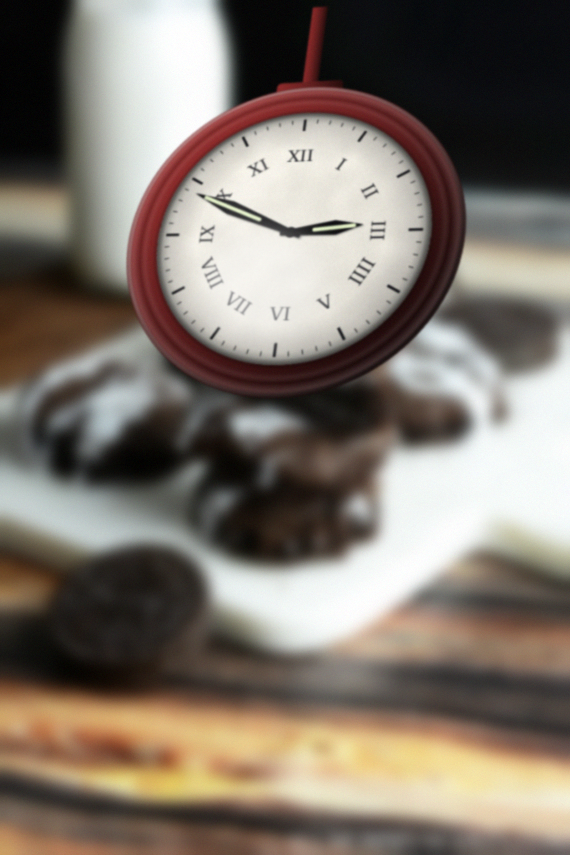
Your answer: 2 h 49 min
